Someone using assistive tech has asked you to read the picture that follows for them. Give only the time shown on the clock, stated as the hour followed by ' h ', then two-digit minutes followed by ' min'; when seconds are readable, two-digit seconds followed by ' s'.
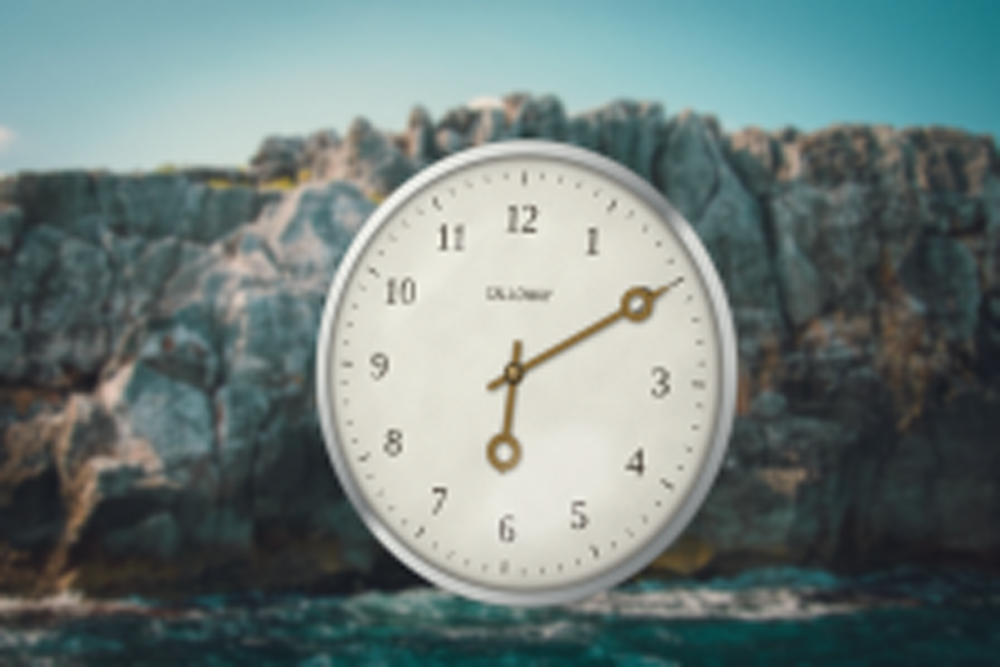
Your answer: 6 h 10 min
